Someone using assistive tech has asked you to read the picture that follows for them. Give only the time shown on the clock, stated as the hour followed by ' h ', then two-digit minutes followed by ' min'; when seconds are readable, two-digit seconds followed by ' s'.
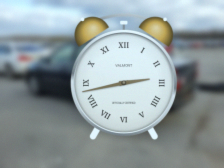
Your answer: 2 h 43 min
